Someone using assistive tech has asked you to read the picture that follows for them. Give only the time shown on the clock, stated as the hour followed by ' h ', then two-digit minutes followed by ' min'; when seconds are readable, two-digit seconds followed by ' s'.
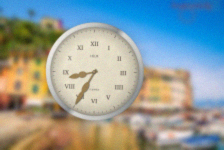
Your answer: 8 h 35 min
